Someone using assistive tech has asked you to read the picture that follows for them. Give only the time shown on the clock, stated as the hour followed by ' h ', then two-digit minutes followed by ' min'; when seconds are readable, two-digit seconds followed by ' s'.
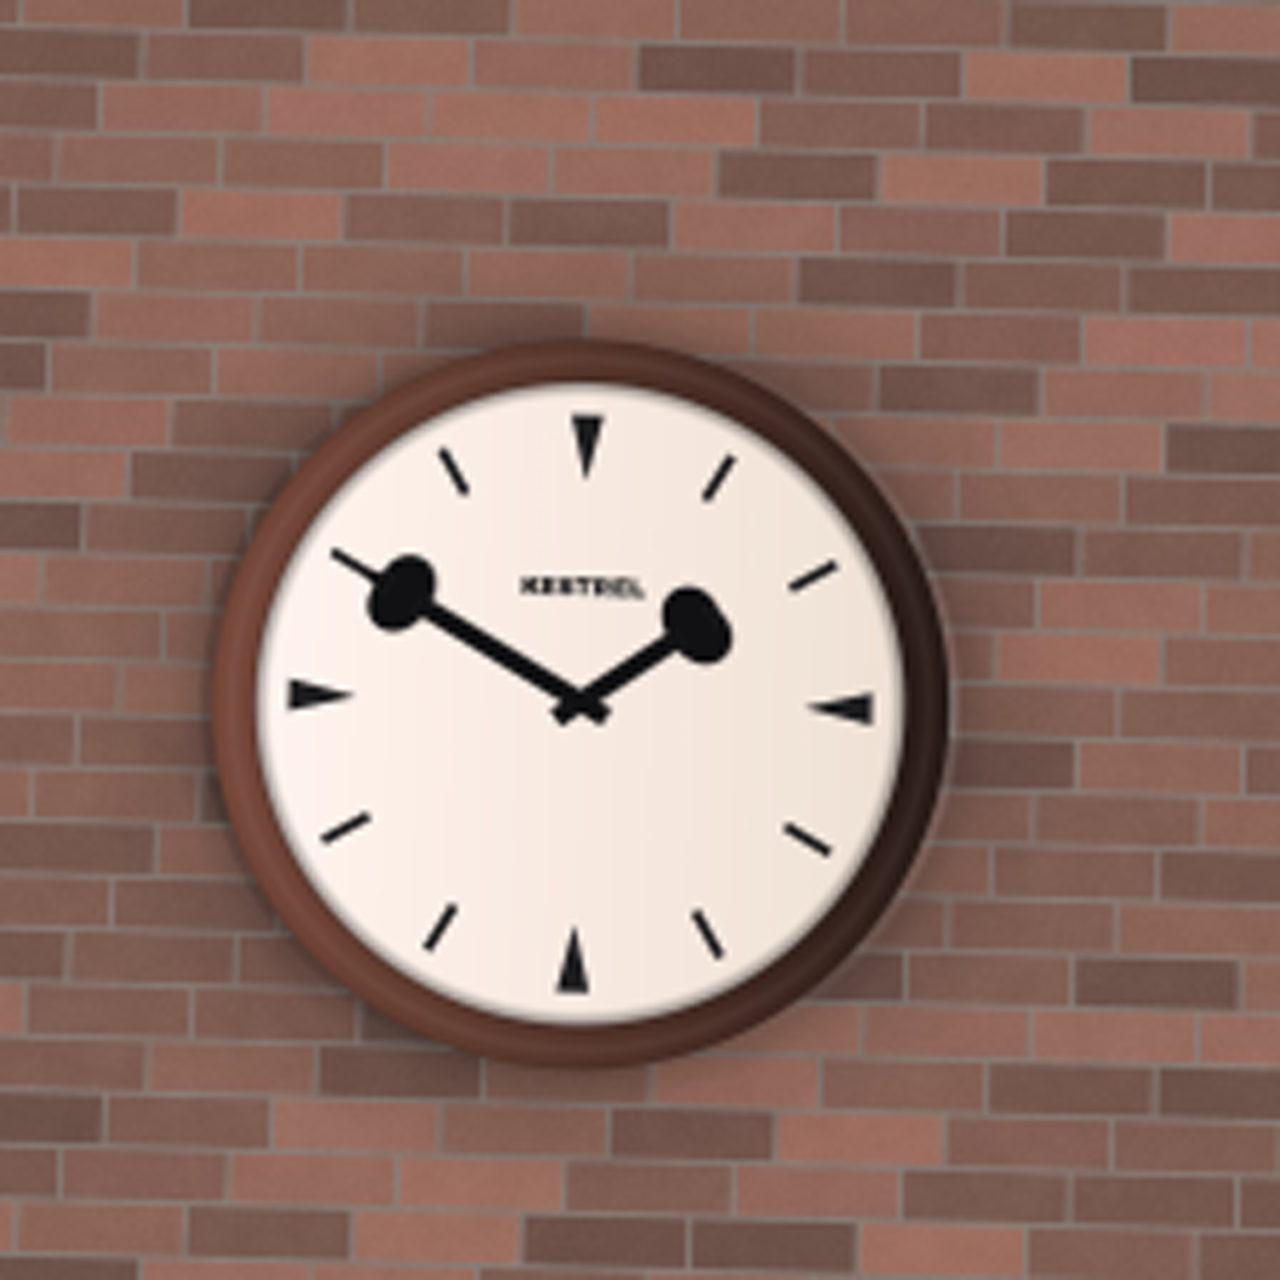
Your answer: 1 h 50 min
